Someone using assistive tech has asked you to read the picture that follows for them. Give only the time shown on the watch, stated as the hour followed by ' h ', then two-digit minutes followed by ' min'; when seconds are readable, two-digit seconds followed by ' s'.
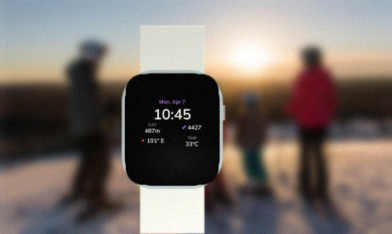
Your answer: 10 h 45 min
